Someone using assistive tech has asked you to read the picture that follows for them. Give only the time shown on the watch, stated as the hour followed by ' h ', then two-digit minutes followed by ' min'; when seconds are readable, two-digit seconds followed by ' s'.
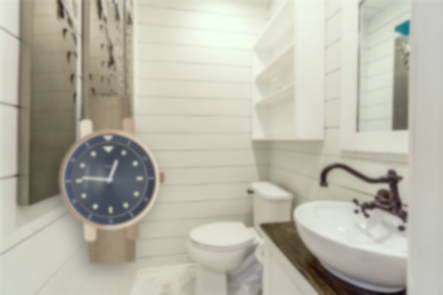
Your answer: 12 h 46 min
